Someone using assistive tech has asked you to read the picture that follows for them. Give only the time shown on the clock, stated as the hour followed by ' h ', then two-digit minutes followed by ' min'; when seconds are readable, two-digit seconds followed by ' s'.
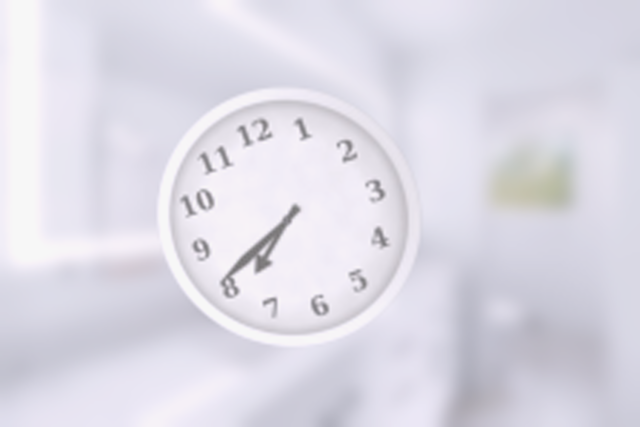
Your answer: 7 h 41 min
